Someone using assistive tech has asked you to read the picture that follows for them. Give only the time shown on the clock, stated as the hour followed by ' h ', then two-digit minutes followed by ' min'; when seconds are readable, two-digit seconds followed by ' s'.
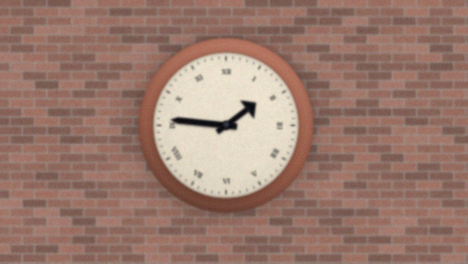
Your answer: 1 h 46 min
